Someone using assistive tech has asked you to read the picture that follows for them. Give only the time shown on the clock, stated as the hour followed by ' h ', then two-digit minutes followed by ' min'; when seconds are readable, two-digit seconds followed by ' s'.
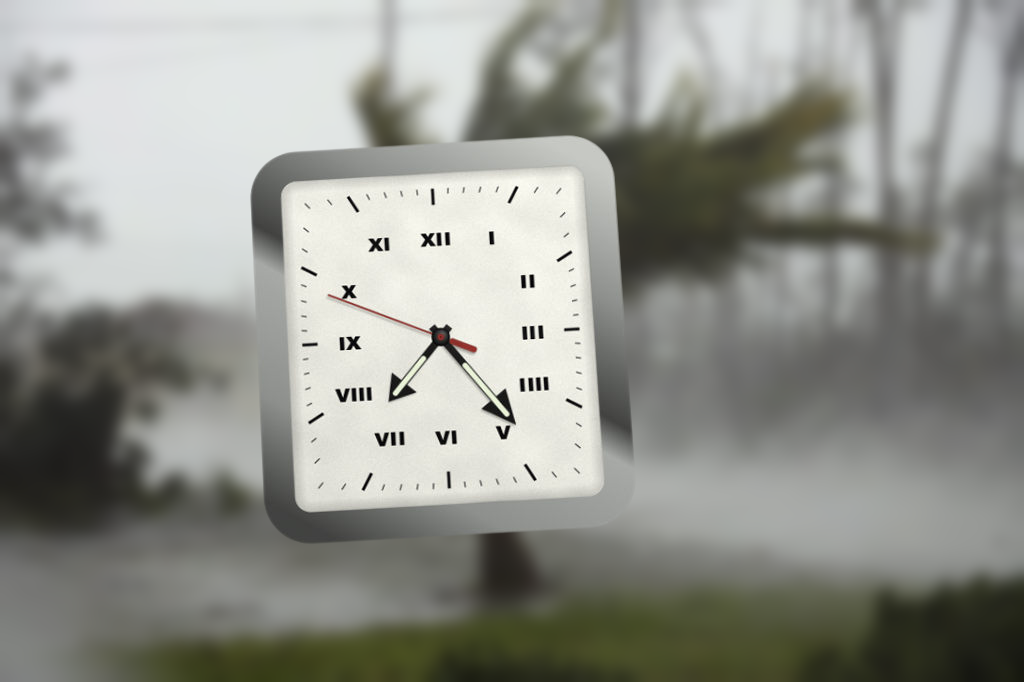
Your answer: 7 h 23 min 49 s
